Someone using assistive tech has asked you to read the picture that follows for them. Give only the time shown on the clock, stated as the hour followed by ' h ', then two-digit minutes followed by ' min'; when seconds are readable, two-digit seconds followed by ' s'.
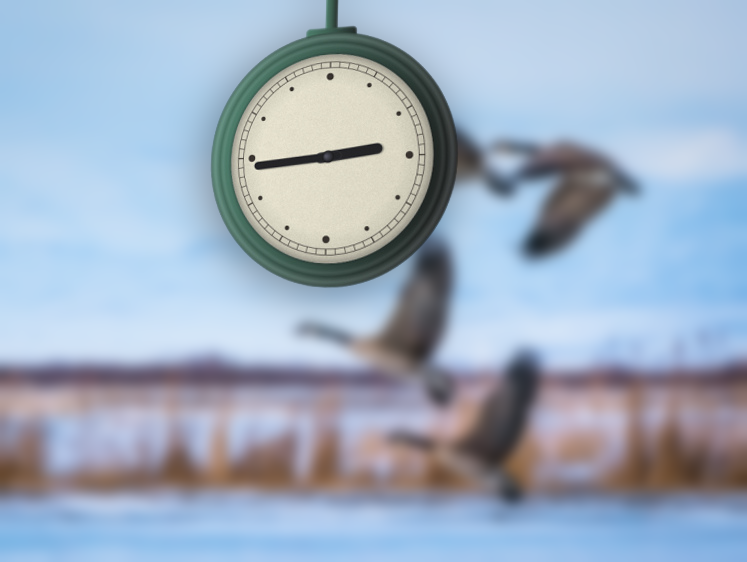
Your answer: 2 h 44 min
